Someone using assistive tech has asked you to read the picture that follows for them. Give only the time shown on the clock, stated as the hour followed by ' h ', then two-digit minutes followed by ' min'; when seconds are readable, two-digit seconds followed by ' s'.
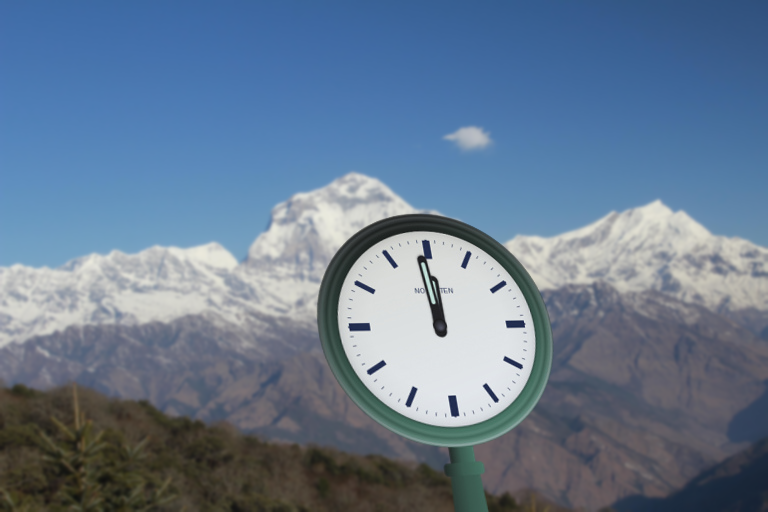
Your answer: 11 h 59 min
